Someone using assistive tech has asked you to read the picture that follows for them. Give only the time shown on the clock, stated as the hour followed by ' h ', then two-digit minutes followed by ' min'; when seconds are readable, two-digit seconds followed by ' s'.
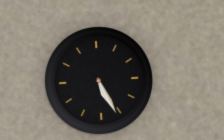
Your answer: 5 h 26 min
